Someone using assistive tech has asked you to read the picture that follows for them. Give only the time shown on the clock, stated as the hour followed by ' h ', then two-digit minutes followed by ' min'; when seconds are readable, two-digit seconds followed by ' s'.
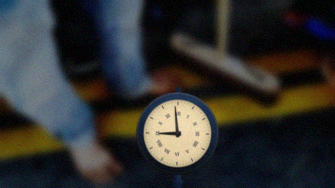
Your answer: 8 h 59 min
